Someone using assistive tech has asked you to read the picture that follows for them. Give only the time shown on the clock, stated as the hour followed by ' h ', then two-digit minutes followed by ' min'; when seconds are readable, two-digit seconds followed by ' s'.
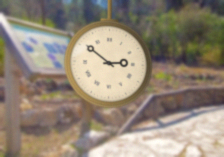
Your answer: 2 h 51 min
